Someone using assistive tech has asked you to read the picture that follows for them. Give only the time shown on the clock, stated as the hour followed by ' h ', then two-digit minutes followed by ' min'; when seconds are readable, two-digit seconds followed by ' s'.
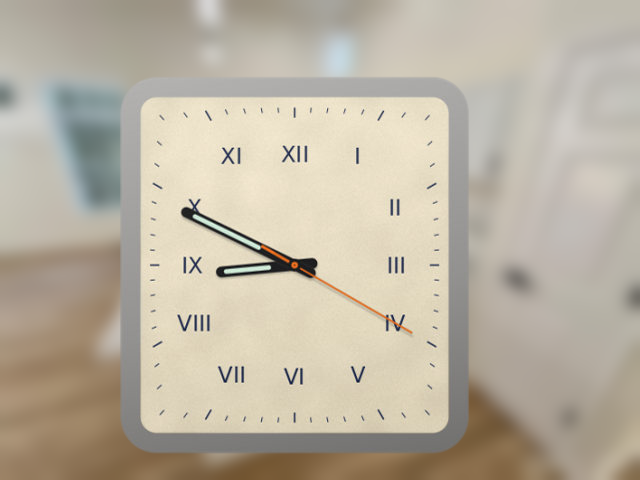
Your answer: 8 h 49 min 20 s
